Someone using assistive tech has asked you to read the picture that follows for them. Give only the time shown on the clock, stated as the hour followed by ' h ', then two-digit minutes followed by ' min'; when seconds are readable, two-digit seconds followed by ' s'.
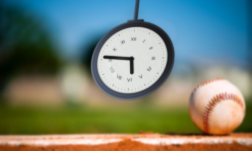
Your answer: 5 h 46 min
